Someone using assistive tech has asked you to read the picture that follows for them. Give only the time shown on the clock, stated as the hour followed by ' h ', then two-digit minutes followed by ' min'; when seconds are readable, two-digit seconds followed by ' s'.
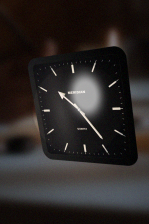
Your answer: 10 h 24 min
